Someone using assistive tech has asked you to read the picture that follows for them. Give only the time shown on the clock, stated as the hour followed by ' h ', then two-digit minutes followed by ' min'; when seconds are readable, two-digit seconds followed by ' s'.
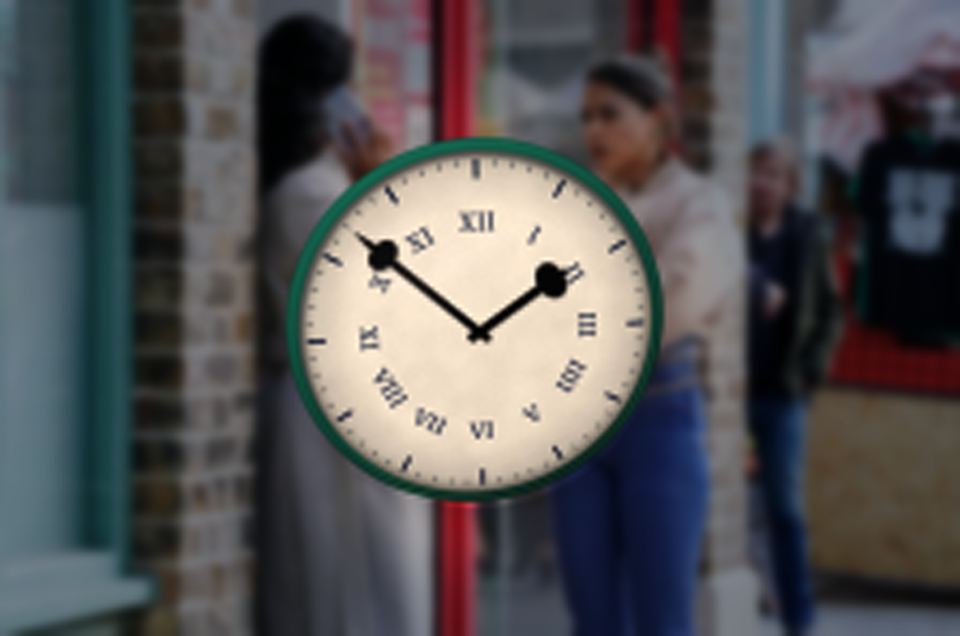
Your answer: 1 h 52 min
